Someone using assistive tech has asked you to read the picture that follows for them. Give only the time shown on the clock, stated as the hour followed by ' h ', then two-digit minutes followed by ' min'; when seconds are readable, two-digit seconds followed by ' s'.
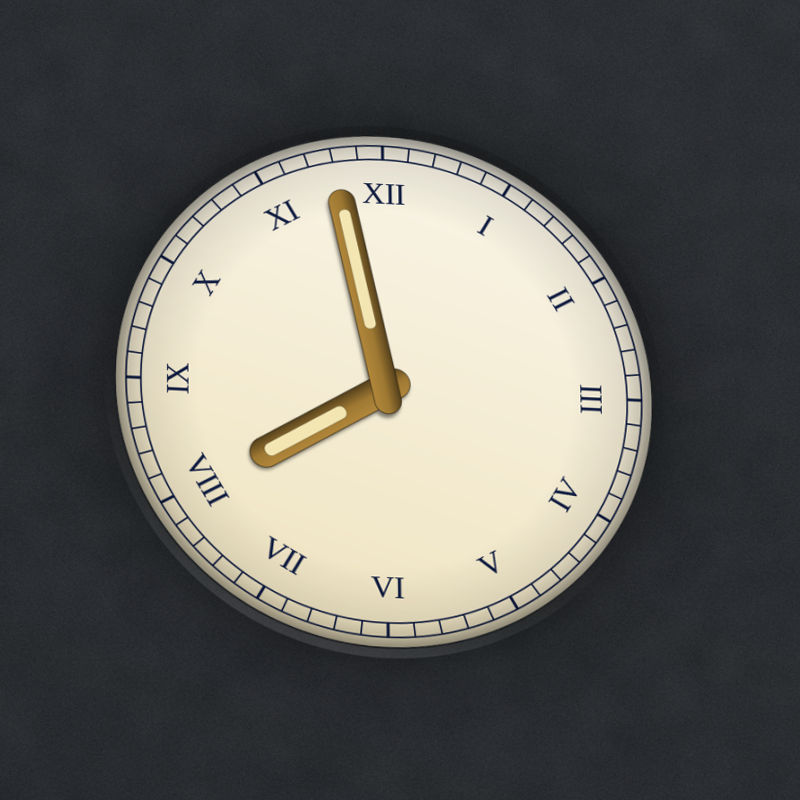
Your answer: 7 h 58 min
